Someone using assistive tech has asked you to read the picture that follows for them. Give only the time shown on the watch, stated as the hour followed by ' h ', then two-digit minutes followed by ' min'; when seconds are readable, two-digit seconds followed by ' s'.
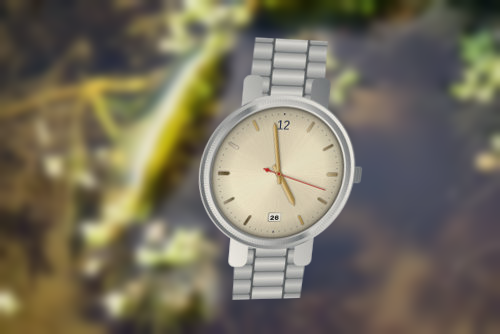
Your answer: 4 h 58 min 18 s
